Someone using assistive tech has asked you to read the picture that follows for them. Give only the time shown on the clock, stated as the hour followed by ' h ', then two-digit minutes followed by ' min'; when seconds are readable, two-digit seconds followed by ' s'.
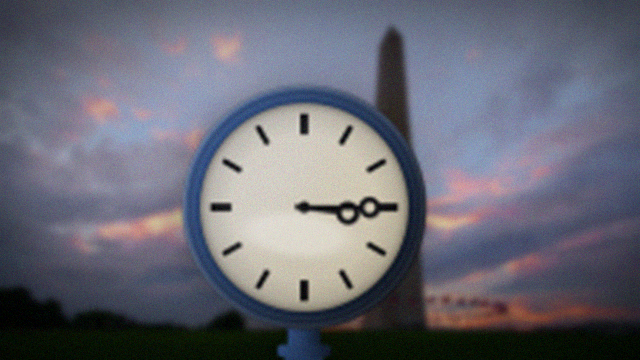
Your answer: 3 h 15 min
